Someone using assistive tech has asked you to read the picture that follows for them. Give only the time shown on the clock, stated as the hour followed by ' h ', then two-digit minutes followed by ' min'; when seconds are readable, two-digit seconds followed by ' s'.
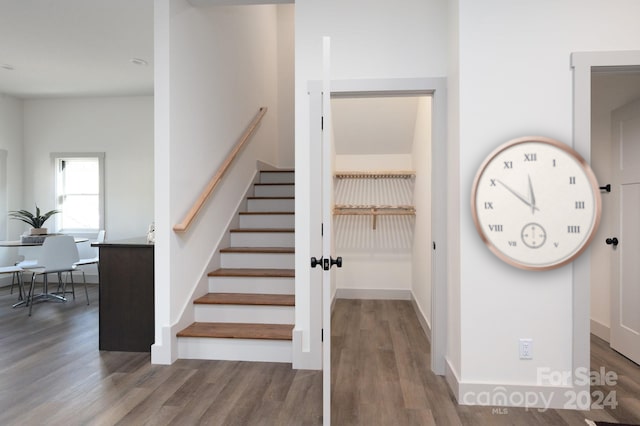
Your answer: 11 h 51 min
